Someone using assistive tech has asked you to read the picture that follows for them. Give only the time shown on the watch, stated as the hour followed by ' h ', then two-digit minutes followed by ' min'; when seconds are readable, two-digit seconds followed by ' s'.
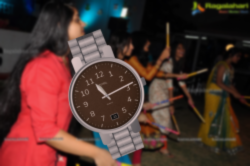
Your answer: 11 h 14 min
